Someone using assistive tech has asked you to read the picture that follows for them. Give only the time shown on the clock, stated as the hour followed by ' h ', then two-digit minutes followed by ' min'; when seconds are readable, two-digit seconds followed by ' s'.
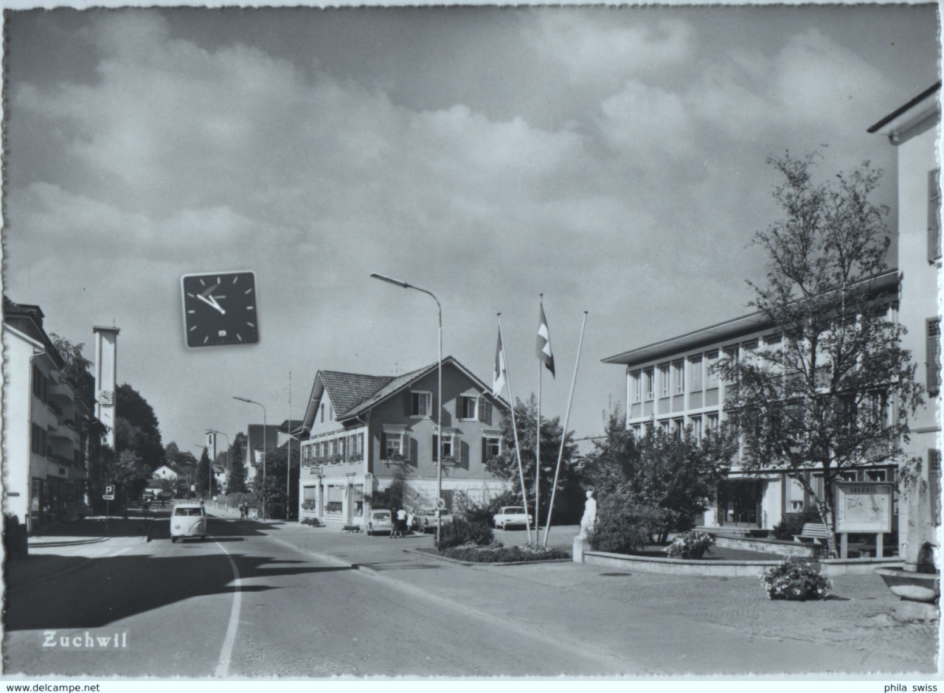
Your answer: 10 h 51 min
